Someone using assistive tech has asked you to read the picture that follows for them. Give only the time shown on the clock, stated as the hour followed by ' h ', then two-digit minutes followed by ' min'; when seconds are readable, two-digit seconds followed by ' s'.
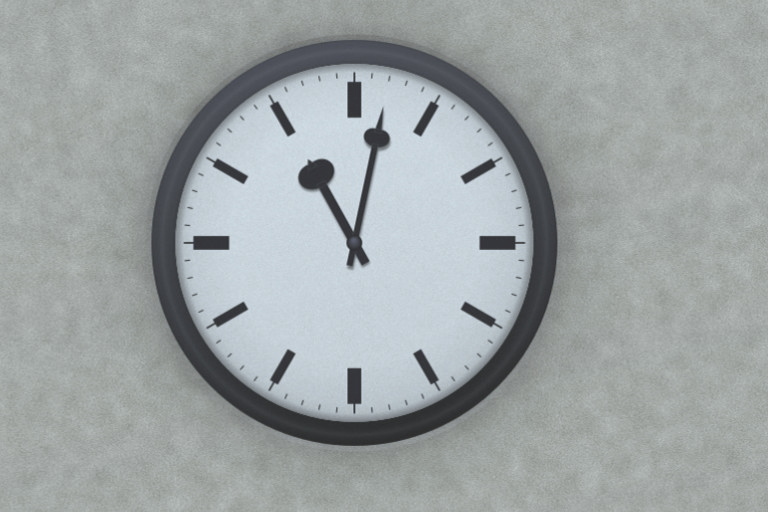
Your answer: 11 h 02 min
